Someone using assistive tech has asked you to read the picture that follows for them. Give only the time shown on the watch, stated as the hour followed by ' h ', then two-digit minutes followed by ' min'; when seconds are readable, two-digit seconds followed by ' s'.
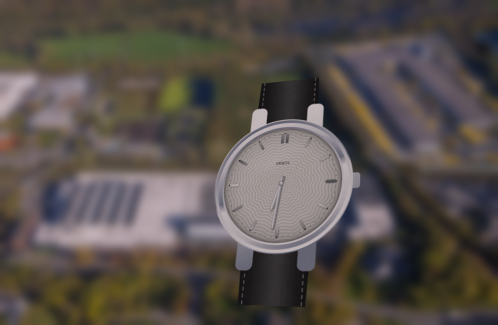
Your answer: 6 h 31 min
